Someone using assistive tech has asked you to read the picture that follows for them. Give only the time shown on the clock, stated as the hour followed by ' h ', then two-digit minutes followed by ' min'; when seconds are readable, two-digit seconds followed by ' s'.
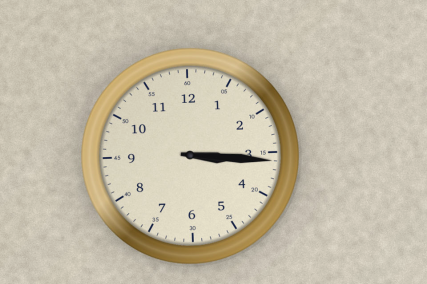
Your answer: 3 h 16 min
